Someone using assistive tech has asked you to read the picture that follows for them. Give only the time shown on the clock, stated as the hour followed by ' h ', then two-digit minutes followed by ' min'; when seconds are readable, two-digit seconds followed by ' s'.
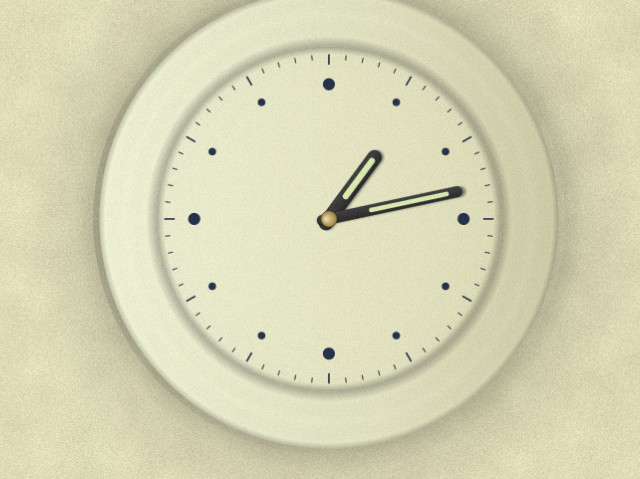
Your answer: 1 h 13 min
